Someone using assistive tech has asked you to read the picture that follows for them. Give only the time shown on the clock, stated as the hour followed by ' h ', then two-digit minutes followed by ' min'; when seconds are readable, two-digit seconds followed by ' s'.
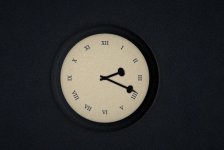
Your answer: 2 h 19 min
